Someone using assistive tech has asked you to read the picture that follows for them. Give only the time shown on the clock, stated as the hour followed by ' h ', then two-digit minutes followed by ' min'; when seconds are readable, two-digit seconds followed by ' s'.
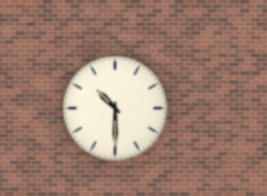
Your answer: 10 h 30 min
